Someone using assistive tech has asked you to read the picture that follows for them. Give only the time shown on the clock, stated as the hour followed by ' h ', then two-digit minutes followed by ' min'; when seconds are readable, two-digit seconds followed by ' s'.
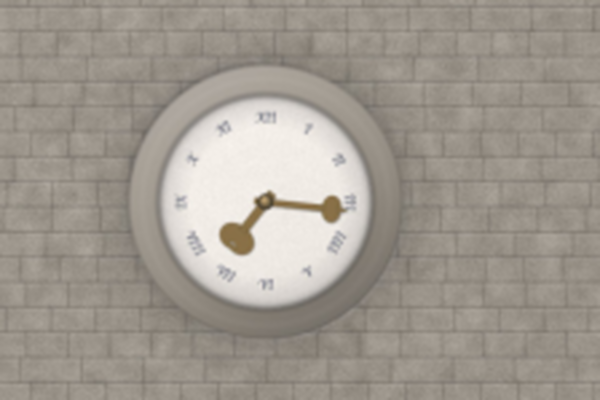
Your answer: 7 h 16 min
